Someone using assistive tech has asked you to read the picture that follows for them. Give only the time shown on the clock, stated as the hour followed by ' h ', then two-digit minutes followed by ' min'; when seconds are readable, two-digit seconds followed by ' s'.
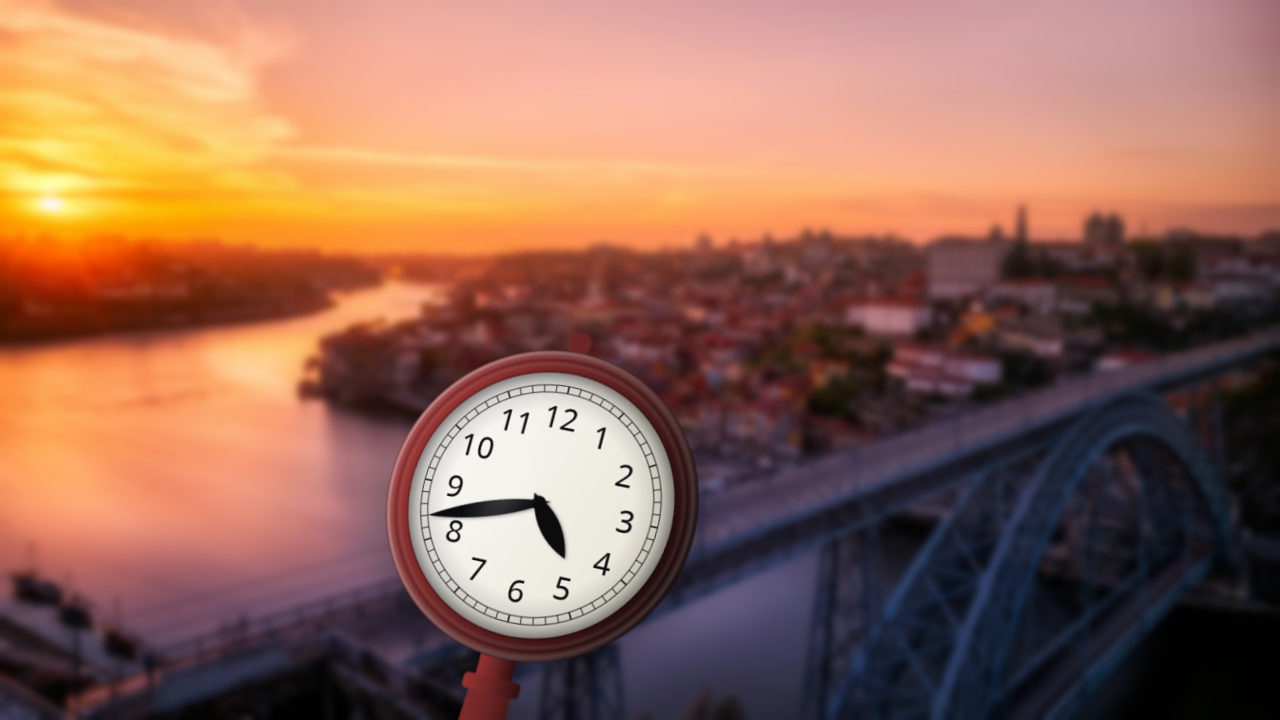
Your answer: 4 h 42 min
